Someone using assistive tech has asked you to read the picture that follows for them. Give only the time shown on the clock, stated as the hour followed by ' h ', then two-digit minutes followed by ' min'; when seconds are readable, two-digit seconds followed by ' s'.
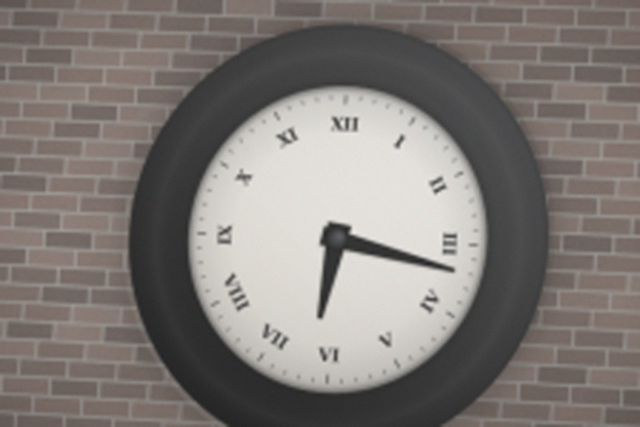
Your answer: 6 h 17 min
